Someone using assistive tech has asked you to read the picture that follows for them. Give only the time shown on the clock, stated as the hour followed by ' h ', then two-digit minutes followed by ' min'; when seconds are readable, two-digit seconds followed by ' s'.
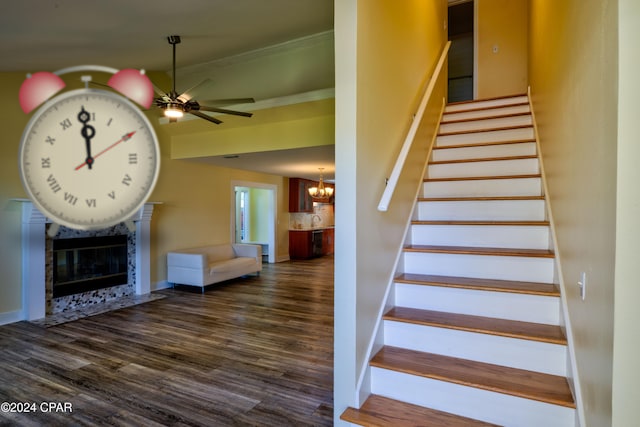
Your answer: 11 h 59 min 10 s
